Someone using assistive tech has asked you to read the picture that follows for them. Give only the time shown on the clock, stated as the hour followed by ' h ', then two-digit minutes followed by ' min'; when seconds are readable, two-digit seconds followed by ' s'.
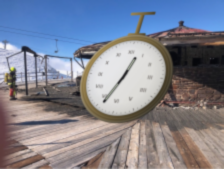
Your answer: 12 h 34 min
